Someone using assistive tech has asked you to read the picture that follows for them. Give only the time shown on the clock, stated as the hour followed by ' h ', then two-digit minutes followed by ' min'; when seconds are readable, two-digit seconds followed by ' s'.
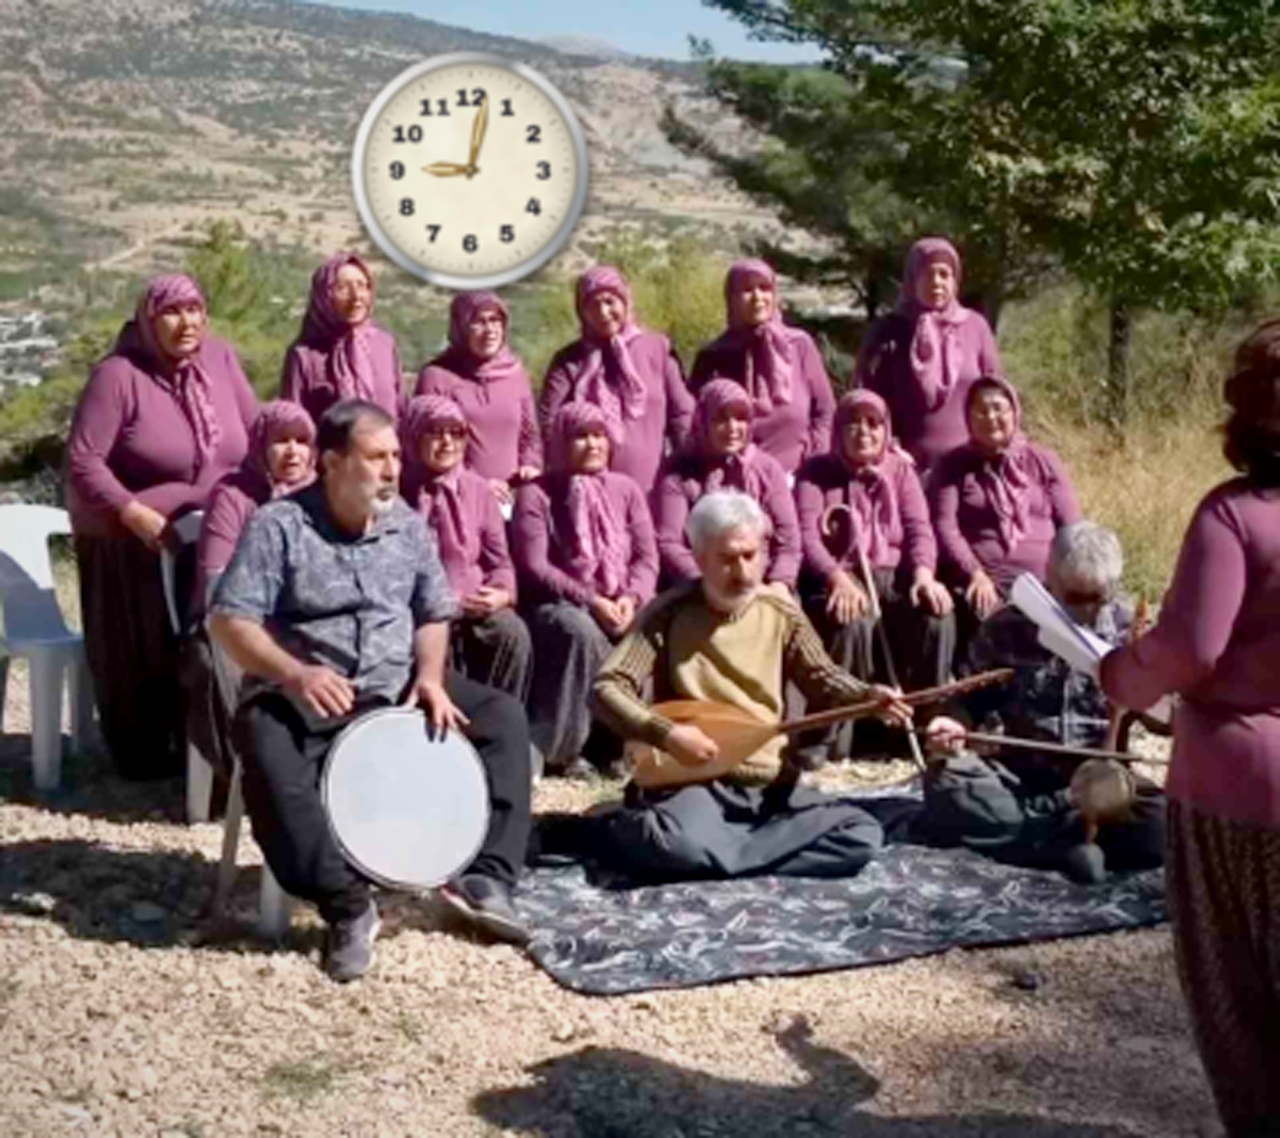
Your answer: 9 h 02 min
